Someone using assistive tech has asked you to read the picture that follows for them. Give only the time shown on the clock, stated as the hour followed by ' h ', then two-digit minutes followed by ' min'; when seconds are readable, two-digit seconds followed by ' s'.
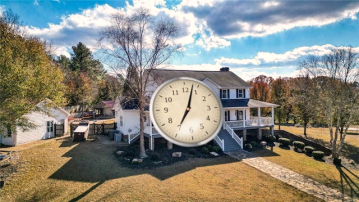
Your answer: 7 h 03 min
